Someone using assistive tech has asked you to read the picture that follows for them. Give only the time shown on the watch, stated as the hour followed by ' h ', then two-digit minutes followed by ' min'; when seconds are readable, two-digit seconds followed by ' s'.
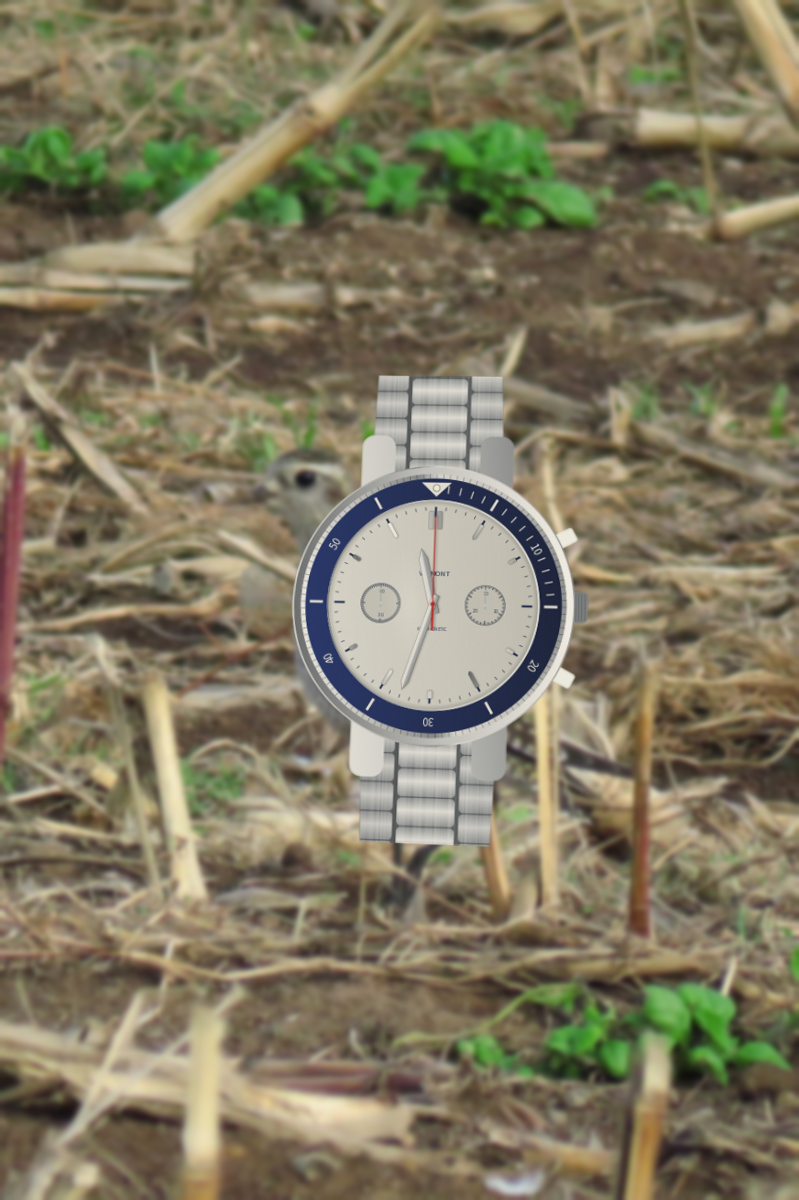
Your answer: 11 h 33 min
